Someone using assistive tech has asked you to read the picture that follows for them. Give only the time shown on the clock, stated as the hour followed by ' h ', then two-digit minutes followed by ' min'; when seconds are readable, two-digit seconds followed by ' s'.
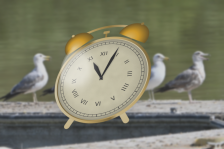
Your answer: 11 h 04 min
